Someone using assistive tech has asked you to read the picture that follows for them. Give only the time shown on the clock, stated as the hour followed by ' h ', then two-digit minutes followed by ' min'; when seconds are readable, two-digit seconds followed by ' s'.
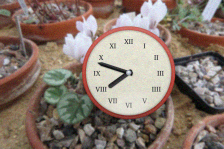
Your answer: 7 h 48 min
